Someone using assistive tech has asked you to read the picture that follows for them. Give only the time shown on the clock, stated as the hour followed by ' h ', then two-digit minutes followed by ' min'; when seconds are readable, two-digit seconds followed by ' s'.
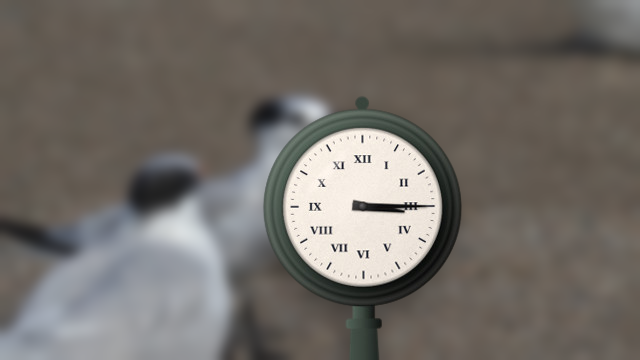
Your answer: 3 h 15 min
